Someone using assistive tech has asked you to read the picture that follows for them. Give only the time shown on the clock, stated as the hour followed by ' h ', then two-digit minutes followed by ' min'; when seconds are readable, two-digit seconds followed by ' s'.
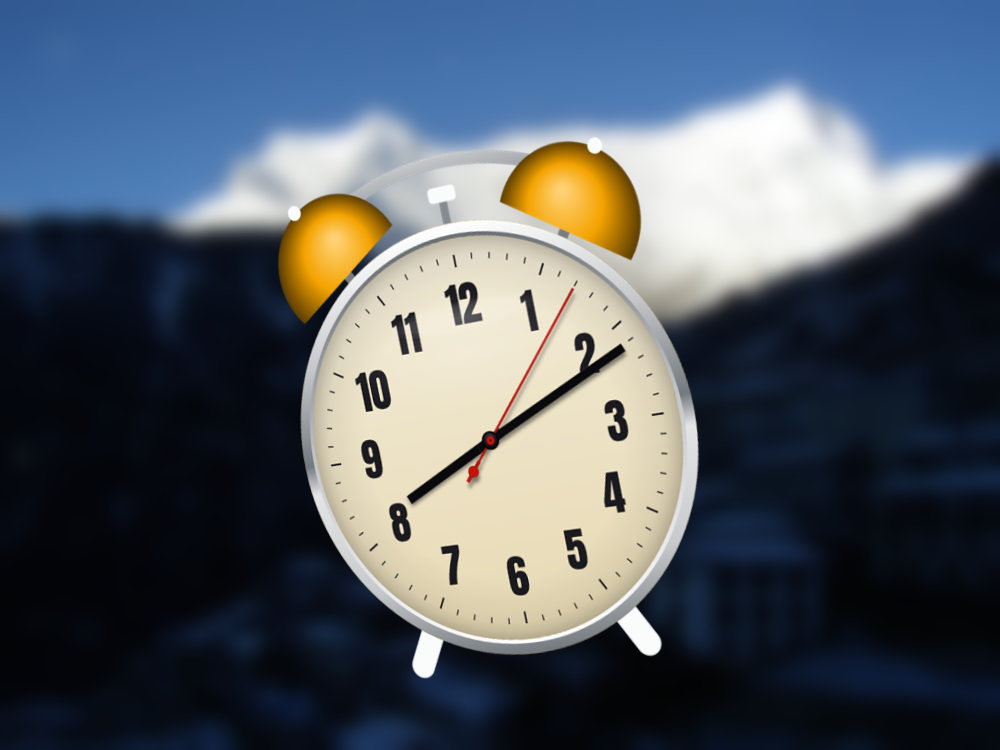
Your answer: 8 h 11 min 07 s
